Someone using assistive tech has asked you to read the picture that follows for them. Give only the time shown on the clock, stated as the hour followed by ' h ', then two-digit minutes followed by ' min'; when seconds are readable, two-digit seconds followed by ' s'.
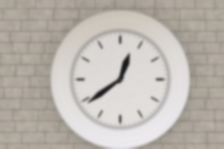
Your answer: 12 h 39 min
